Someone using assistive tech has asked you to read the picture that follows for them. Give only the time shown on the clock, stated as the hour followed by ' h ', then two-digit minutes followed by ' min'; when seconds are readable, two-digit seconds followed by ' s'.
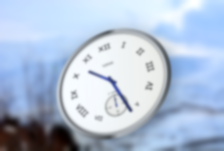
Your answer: 10 h 27 min
